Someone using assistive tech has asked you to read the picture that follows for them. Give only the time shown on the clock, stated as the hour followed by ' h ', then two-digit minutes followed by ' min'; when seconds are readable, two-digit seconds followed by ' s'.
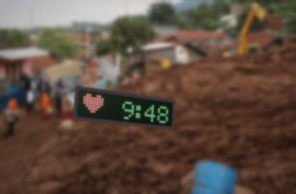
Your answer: 9 h 48 min
